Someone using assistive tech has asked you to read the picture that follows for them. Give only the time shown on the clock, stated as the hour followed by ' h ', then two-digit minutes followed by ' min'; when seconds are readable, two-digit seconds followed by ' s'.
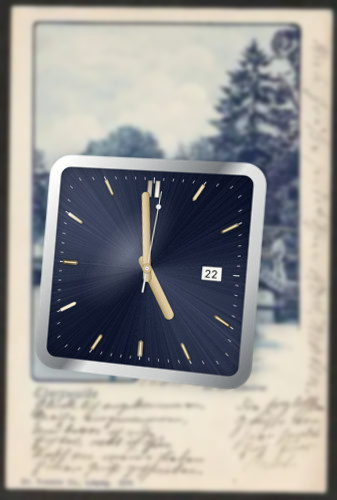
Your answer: 4 h 59 min 01 s
